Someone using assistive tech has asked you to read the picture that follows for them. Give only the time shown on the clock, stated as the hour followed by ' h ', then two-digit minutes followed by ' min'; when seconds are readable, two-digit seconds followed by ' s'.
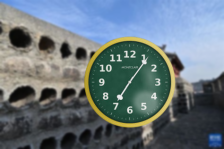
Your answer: 7 h 06 min
